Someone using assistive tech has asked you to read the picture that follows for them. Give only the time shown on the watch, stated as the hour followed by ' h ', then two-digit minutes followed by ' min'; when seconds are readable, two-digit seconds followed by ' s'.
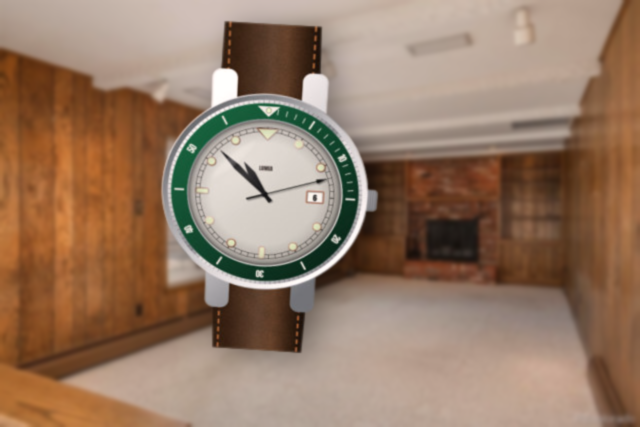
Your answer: 10 h 52 min 12 s
